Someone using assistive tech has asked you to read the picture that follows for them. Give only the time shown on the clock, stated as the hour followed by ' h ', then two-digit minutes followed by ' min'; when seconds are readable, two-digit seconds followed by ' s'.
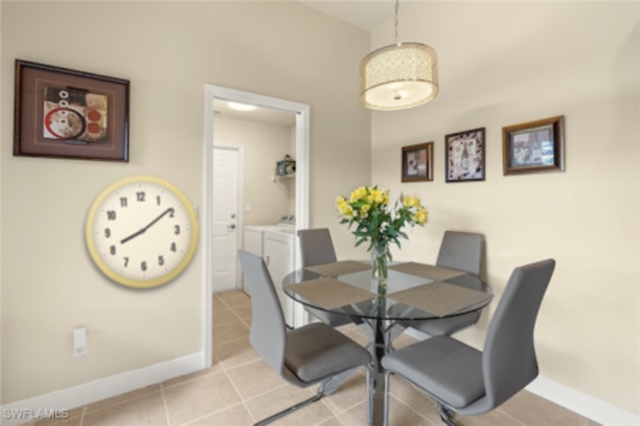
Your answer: 8 h 09 min
